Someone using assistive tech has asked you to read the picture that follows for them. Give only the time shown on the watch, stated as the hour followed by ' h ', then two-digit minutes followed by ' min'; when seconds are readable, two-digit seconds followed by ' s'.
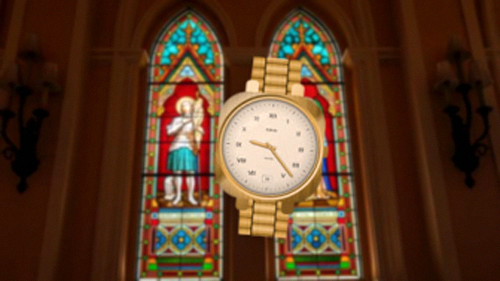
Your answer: 9 h 23 min
